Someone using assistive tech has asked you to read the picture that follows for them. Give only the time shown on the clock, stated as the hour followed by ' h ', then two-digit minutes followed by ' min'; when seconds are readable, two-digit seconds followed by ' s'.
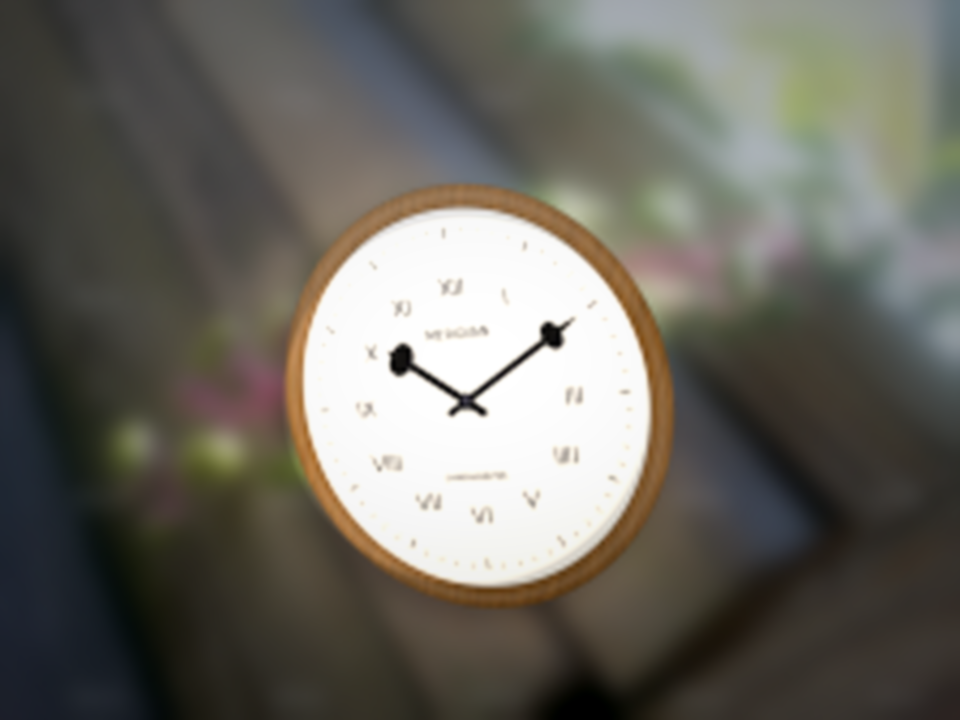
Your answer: 10 h 10 min
